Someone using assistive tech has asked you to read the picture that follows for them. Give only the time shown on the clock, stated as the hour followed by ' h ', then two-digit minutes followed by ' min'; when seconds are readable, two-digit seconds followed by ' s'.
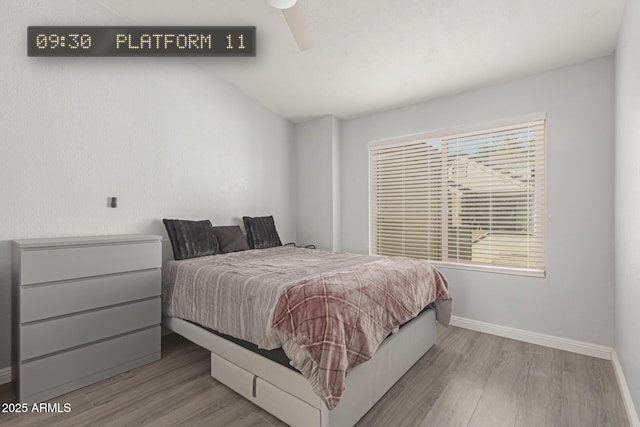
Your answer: 9 h 30 min
